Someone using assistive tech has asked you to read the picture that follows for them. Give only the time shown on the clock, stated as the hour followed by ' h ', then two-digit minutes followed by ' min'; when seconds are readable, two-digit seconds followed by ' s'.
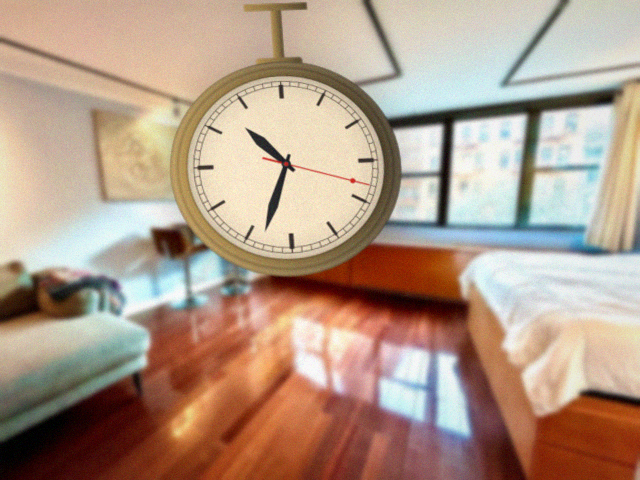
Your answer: 10 h 33 min 18 s
